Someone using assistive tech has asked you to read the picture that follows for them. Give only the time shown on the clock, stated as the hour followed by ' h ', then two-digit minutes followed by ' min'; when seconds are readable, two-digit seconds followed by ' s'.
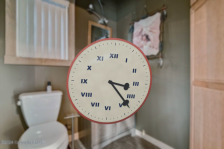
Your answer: 3 h 23 min
